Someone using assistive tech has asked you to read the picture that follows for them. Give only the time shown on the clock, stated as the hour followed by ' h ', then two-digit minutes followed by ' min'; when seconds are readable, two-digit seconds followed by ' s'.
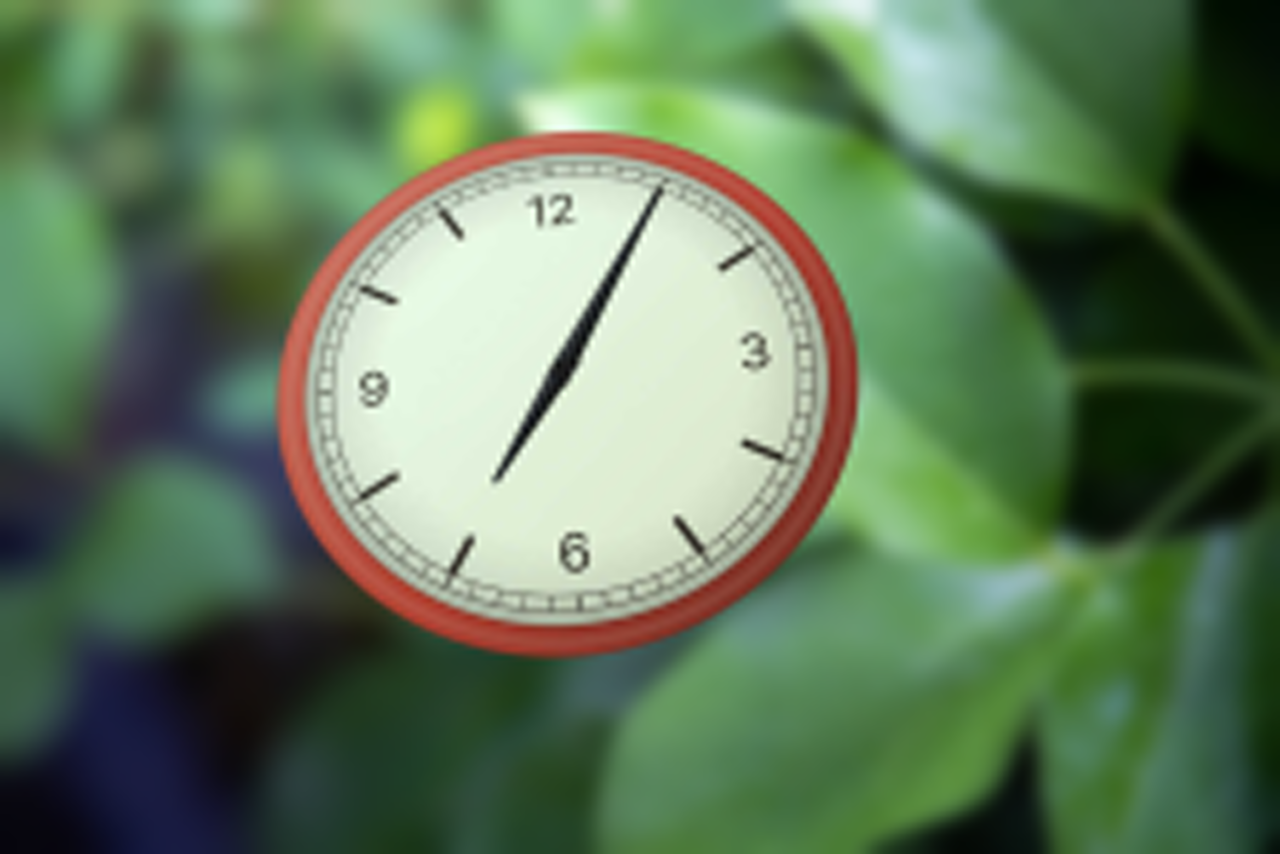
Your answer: 7 h 05 min
